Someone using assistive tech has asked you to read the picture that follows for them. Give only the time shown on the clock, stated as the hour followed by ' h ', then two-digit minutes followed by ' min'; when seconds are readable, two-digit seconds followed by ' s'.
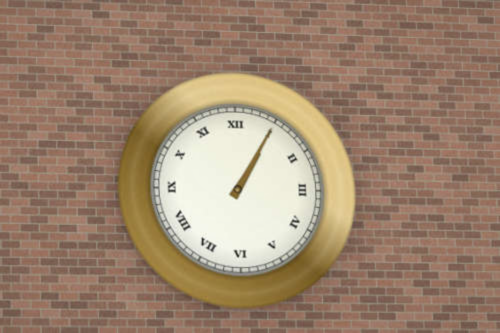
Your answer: 1 h 05 min
